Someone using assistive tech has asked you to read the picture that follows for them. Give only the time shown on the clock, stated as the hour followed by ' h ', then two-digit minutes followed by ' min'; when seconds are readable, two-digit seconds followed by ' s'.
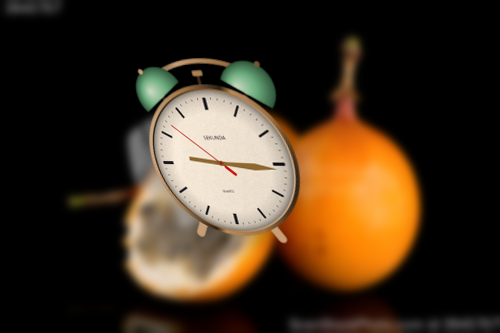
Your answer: 9 h 15 min 52 s
